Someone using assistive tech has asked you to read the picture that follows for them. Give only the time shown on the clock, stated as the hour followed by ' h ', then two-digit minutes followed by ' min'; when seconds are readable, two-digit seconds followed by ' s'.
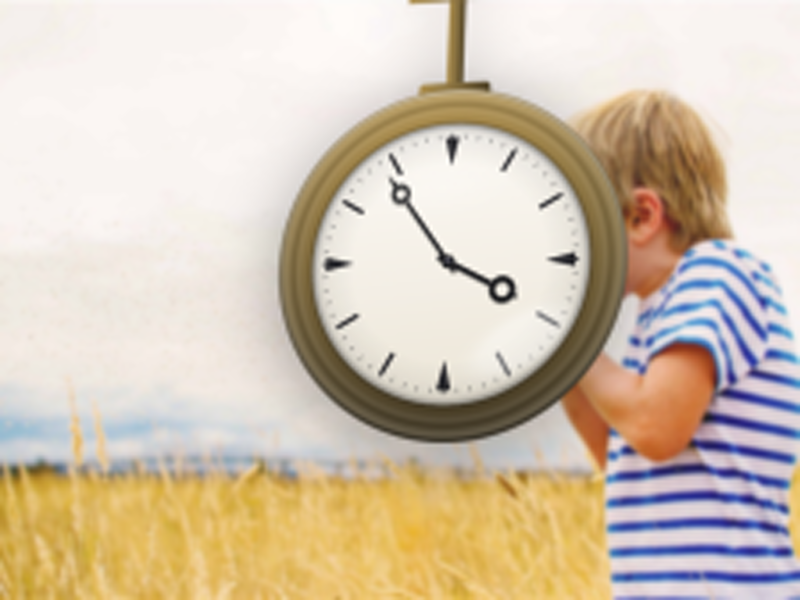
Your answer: 3 h 54 min
